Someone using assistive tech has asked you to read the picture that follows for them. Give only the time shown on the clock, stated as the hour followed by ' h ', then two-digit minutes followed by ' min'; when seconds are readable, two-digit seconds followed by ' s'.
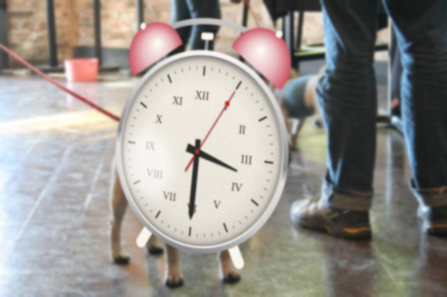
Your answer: 3 h 30 min 05 s
